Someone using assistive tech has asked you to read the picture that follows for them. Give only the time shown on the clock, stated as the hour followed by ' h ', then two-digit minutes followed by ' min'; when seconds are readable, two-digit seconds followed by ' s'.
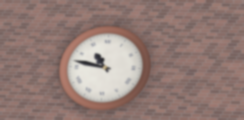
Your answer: 10 h 47 min
